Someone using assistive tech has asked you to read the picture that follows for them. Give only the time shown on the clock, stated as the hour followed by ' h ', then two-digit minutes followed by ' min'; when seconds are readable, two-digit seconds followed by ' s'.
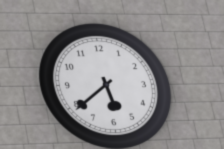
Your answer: 5 h 39 min
